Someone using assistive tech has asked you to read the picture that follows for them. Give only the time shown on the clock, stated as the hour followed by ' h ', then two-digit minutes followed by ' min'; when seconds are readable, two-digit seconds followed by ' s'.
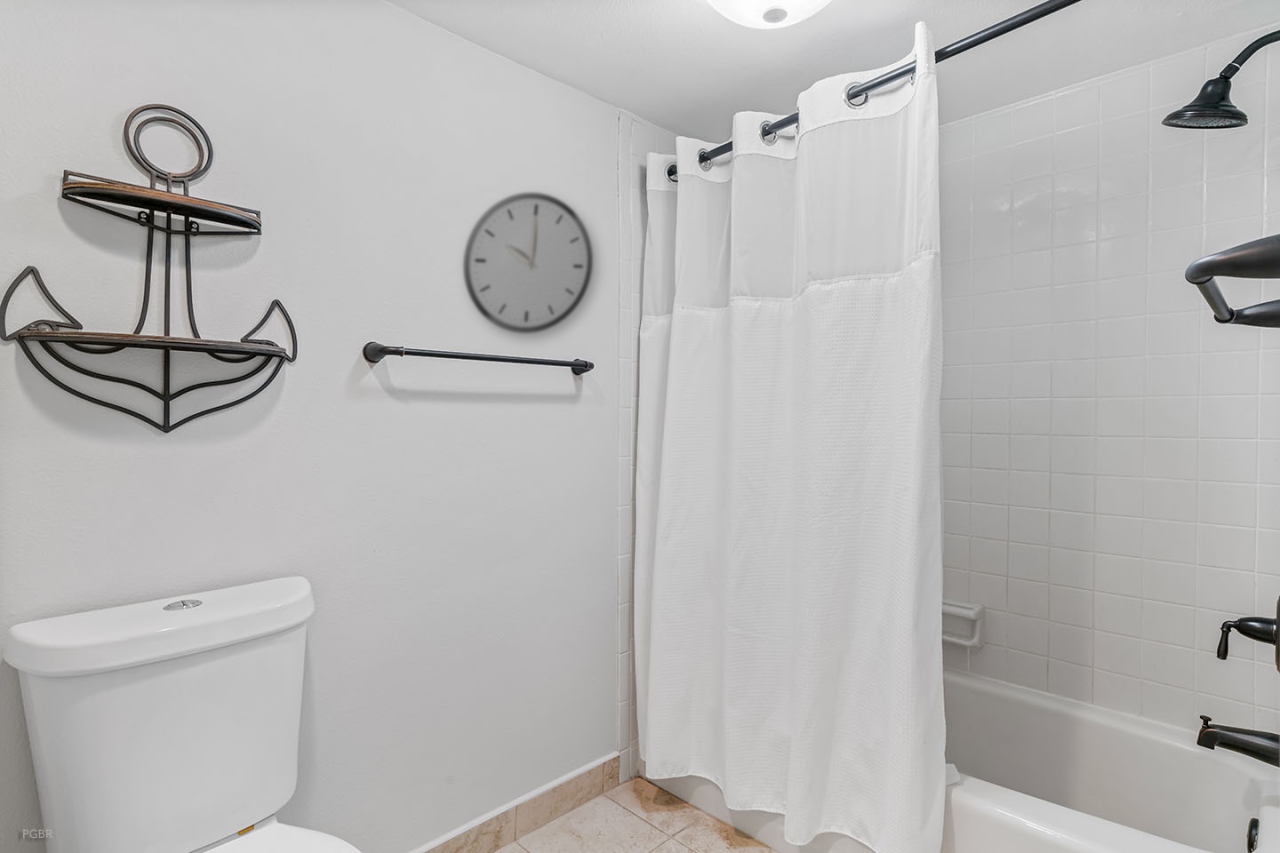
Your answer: 10 h 00 min
